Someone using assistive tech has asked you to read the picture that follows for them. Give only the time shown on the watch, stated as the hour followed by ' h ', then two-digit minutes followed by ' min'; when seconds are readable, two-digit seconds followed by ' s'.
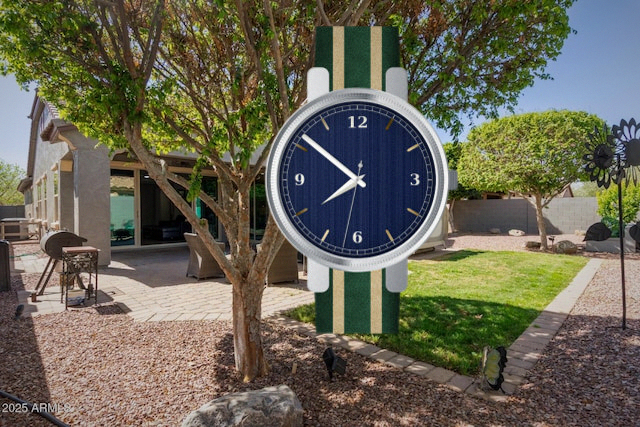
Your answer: 7 h 51 min 32 s
